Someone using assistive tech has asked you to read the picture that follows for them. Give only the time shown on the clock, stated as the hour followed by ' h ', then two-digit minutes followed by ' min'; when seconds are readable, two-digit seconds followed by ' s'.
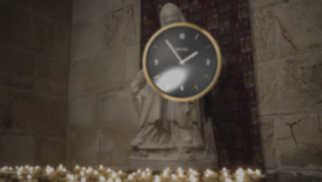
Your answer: 1 h 54 min
